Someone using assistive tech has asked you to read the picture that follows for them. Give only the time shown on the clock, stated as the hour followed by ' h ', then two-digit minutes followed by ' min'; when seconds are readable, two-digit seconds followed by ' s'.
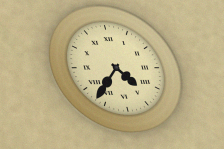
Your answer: 4 h 37 min
